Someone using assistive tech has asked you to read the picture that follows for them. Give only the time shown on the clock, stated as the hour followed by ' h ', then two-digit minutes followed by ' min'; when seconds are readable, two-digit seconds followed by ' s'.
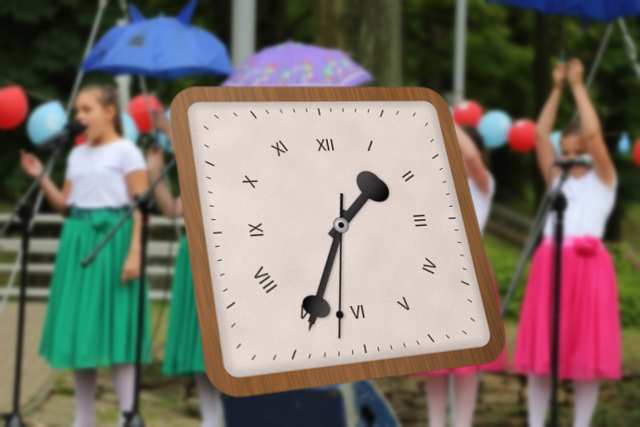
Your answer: 1 h 34 min 32 s
